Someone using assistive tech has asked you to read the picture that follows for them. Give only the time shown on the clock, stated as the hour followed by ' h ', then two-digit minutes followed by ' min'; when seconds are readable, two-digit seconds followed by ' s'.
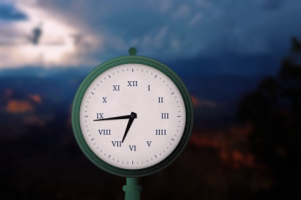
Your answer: 6 h 44 min
